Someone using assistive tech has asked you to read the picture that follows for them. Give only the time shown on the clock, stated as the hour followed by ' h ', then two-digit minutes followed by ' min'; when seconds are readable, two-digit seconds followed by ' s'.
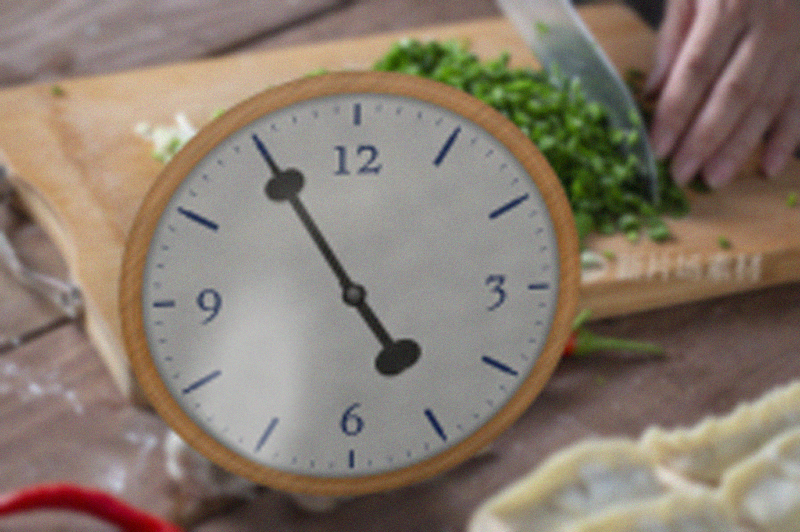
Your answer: 4 h 55 min
